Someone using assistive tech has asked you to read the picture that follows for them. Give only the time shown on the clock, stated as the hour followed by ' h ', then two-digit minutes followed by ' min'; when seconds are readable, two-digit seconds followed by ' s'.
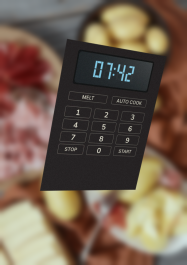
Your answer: 7 h 42 min
